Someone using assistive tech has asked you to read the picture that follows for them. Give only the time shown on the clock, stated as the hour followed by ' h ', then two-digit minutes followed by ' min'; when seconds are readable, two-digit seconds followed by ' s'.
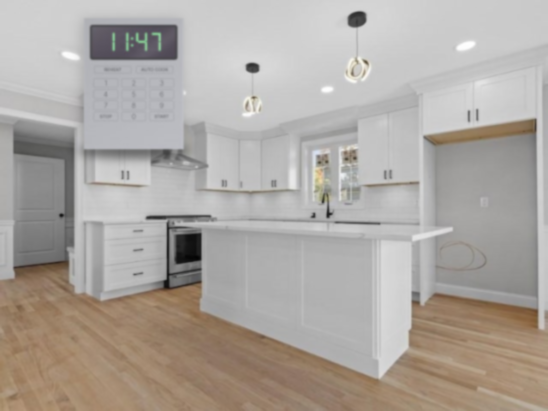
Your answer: 11 h 47 min
